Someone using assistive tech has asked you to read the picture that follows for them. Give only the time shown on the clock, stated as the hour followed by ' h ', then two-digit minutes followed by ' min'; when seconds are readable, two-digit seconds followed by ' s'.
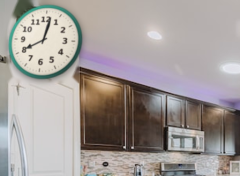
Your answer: 8 h 02 min
